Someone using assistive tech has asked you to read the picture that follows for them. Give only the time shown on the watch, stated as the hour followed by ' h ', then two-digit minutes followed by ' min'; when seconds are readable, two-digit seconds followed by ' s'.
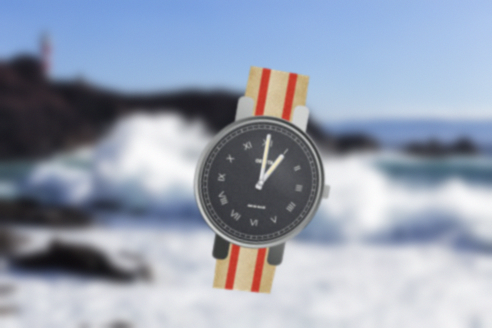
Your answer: 1 h 00 min
